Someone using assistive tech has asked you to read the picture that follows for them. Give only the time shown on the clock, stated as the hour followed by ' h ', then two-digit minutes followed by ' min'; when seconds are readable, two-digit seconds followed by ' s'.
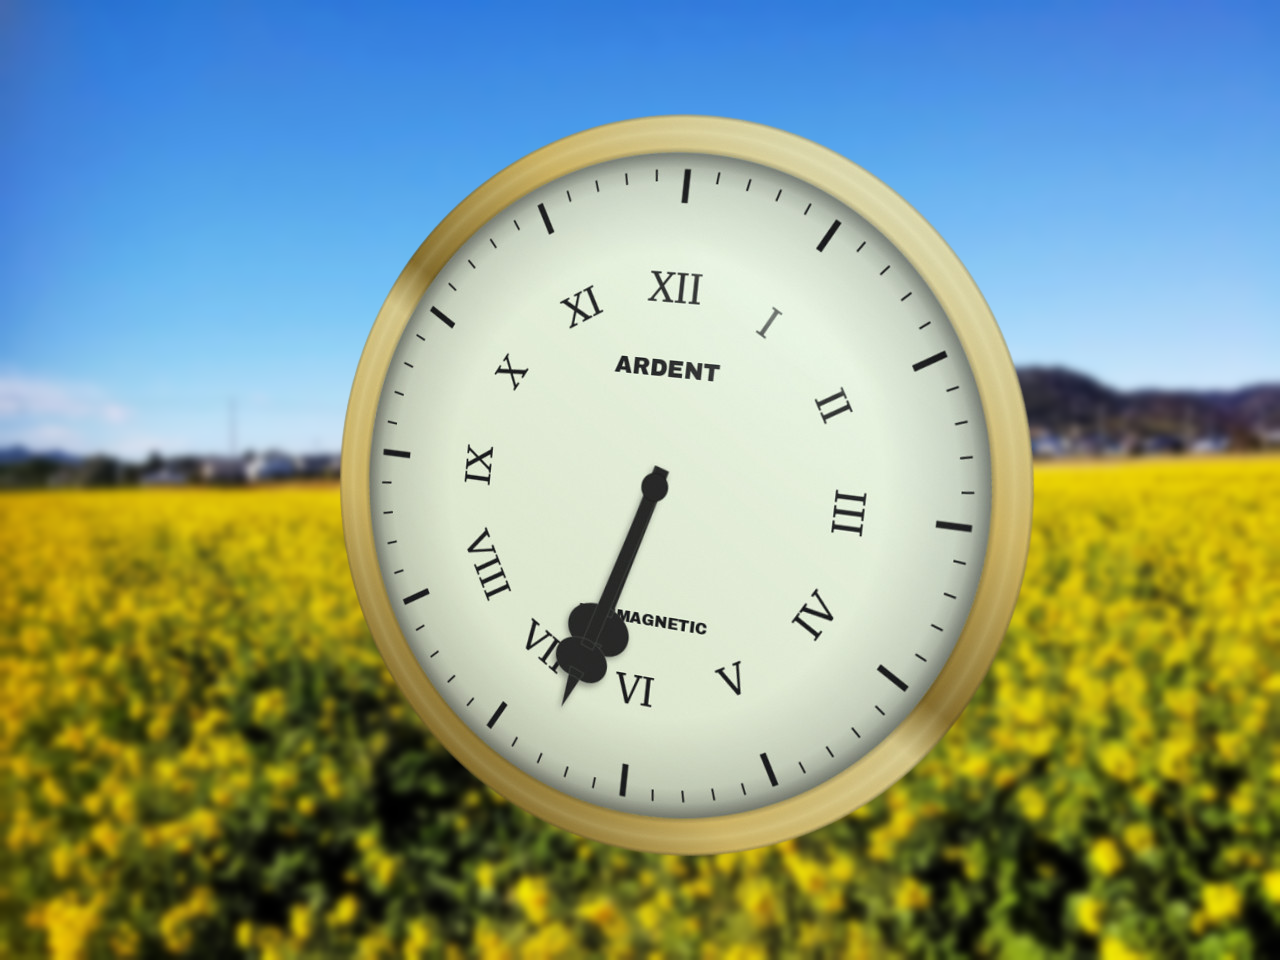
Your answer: 6 h 33 min
